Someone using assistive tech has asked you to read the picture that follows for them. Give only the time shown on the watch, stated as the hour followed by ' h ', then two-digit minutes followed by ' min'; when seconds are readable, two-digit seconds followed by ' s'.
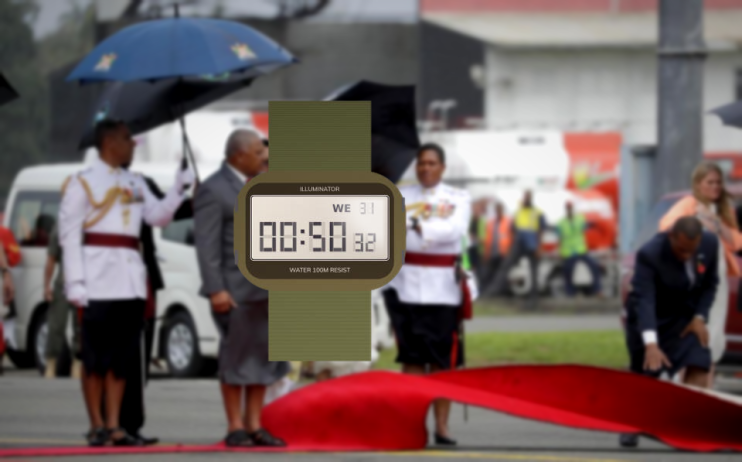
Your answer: 0 h 50 min 32 s
